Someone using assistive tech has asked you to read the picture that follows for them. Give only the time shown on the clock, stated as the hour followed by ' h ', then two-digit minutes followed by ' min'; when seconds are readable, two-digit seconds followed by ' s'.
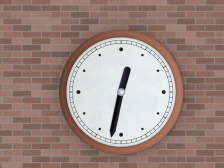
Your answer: 12 h 32 min
